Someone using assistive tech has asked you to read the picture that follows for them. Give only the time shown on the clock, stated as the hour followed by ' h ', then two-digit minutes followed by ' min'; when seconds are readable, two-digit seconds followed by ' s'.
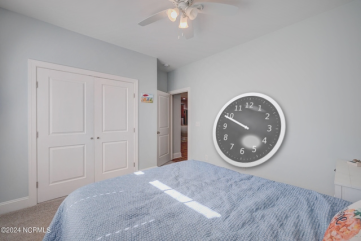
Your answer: 9 h 49 min
